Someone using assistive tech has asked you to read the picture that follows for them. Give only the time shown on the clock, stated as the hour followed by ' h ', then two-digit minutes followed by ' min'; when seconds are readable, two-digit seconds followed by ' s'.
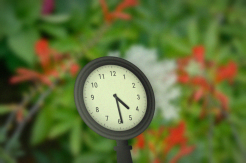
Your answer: 4 h 29 min
